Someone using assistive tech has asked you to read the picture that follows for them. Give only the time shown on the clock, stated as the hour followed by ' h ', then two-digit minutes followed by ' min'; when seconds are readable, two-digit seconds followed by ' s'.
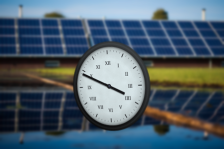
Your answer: 3 h 49 min
